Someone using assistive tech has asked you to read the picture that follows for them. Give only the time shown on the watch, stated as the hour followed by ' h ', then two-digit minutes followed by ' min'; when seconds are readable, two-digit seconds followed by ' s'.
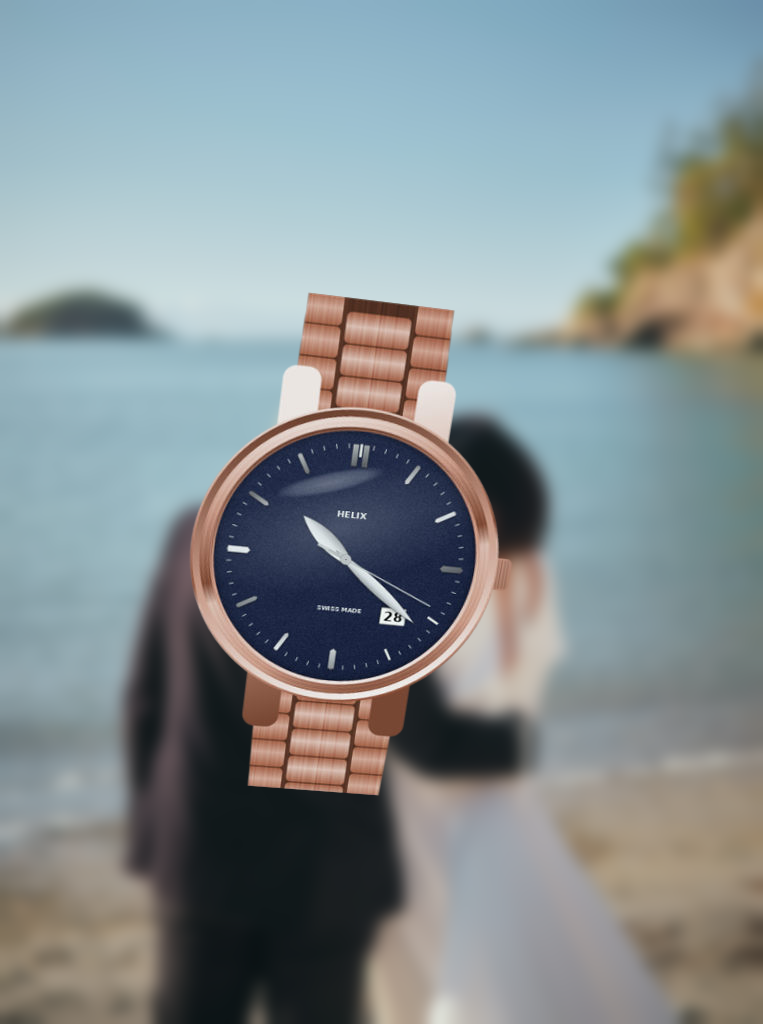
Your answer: 10 h 21 min 19 s
